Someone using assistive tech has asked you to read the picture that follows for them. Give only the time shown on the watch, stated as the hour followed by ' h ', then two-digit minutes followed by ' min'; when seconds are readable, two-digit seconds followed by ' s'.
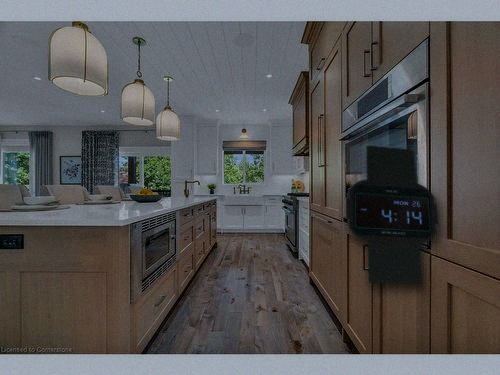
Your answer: 4 h 14 min
